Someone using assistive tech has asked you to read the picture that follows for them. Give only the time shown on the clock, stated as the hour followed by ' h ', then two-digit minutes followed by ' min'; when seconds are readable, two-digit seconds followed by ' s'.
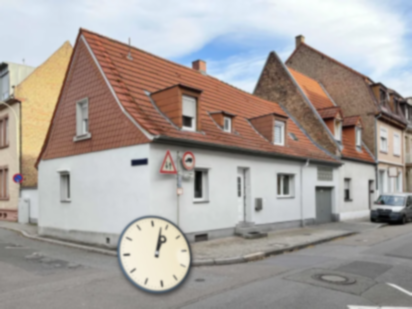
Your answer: 1 h 03 min
